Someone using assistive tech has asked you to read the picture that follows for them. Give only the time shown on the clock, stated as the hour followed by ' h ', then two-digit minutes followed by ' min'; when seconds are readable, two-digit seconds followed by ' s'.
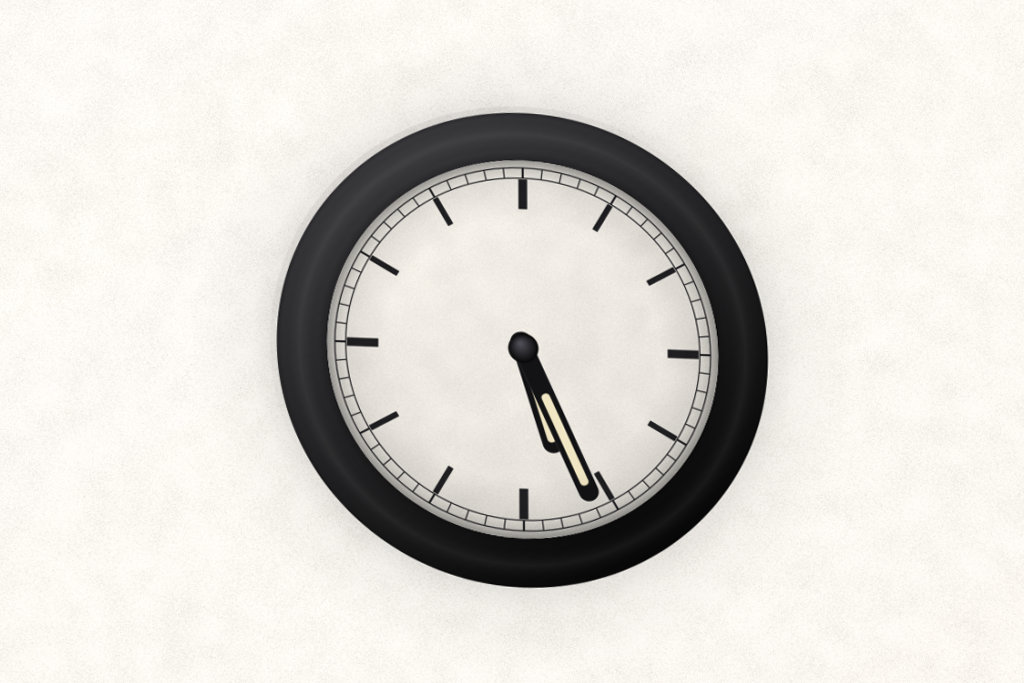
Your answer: 5 h 26 min
